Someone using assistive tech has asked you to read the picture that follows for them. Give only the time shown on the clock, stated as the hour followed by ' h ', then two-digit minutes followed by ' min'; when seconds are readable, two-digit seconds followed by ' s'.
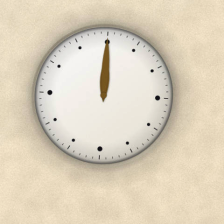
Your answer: 12 h 00 min
